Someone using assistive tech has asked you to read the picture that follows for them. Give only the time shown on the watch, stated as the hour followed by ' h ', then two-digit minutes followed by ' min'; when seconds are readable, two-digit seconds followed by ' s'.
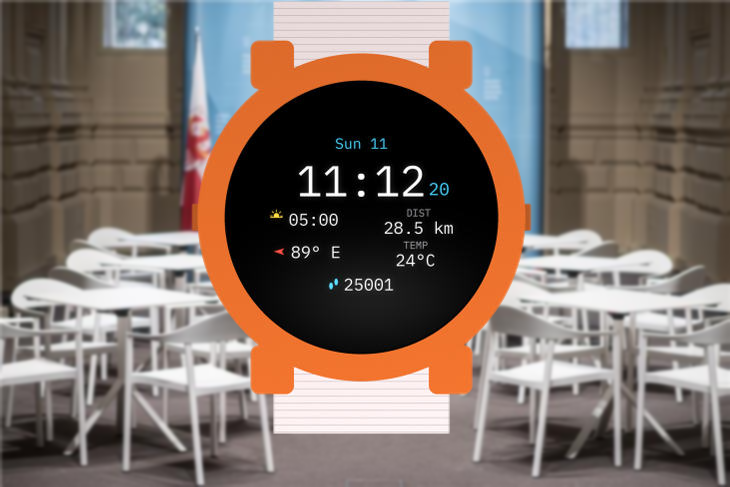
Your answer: 11 h 12 min 20 s
